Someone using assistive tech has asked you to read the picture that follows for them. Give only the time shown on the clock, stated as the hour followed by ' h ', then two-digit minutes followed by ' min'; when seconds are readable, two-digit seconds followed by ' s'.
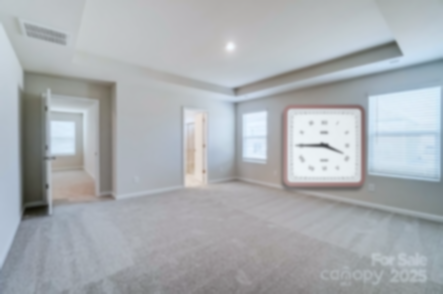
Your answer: 3 h 45 min
